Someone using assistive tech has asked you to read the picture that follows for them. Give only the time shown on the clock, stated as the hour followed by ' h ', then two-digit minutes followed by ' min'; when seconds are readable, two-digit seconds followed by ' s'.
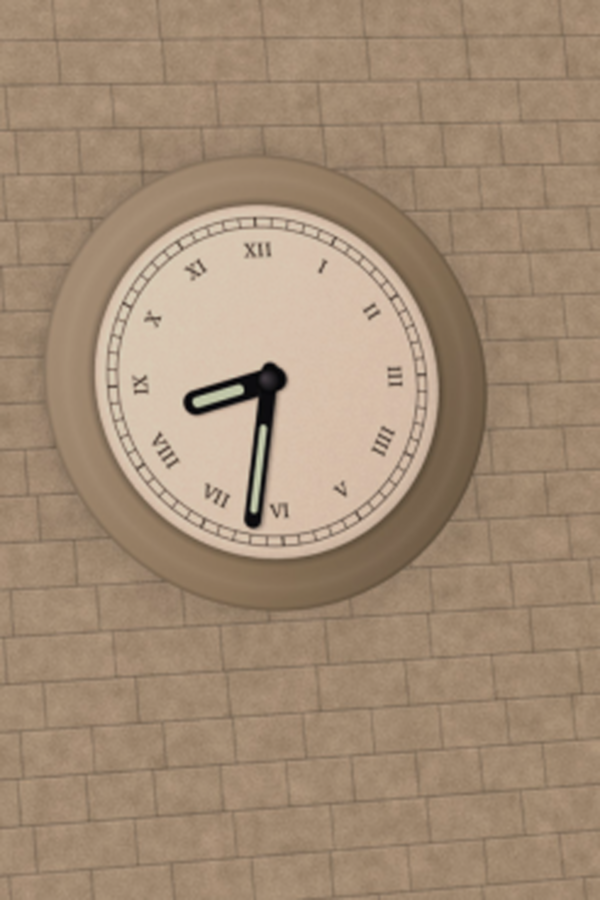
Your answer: 8 h 32 min
